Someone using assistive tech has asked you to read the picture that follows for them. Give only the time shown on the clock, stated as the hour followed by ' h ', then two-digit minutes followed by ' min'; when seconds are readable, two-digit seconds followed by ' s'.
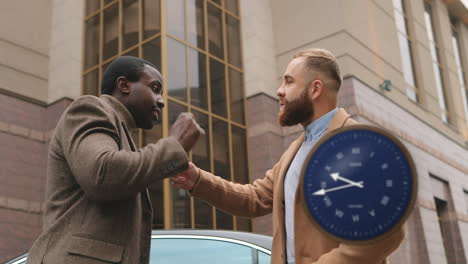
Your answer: 9 h 43 min
